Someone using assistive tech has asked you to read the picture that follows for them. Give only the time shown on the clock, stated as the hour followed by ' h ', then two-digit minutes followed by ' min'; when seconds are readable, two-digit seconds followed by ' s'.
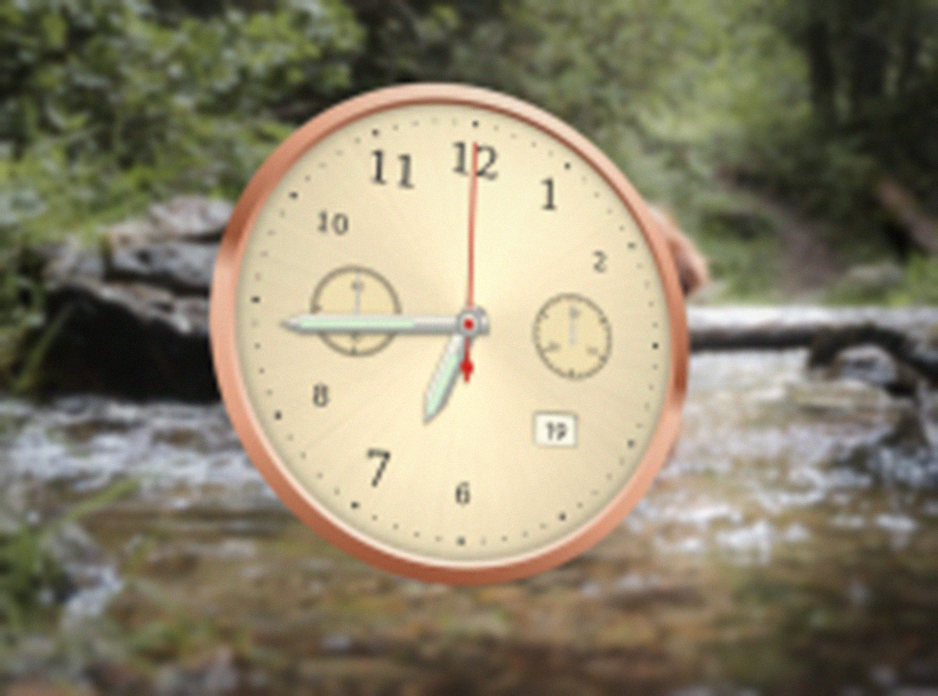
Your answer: 6 h 44 min
